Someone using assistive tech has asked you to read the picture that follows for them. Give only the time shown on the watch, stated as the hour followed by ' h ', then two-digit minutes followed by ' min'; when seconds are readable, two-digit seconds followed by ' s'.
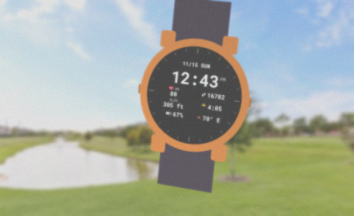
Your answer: 12 h 43 min
